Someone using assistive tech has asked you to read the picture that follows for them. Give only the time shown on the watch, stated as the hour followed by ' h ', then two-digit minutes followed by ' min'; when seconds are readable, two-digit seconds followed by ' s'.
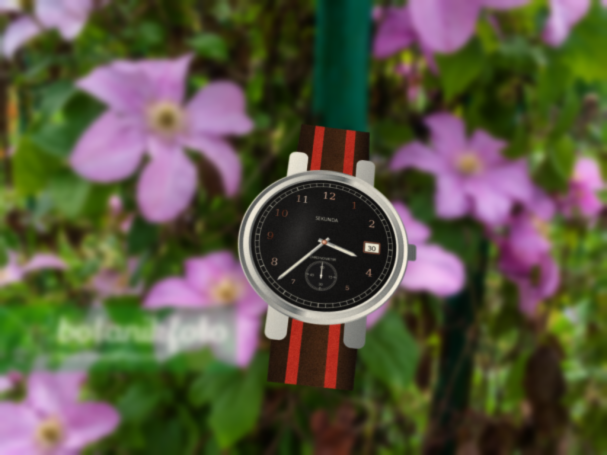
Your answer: 3 h 37 min
